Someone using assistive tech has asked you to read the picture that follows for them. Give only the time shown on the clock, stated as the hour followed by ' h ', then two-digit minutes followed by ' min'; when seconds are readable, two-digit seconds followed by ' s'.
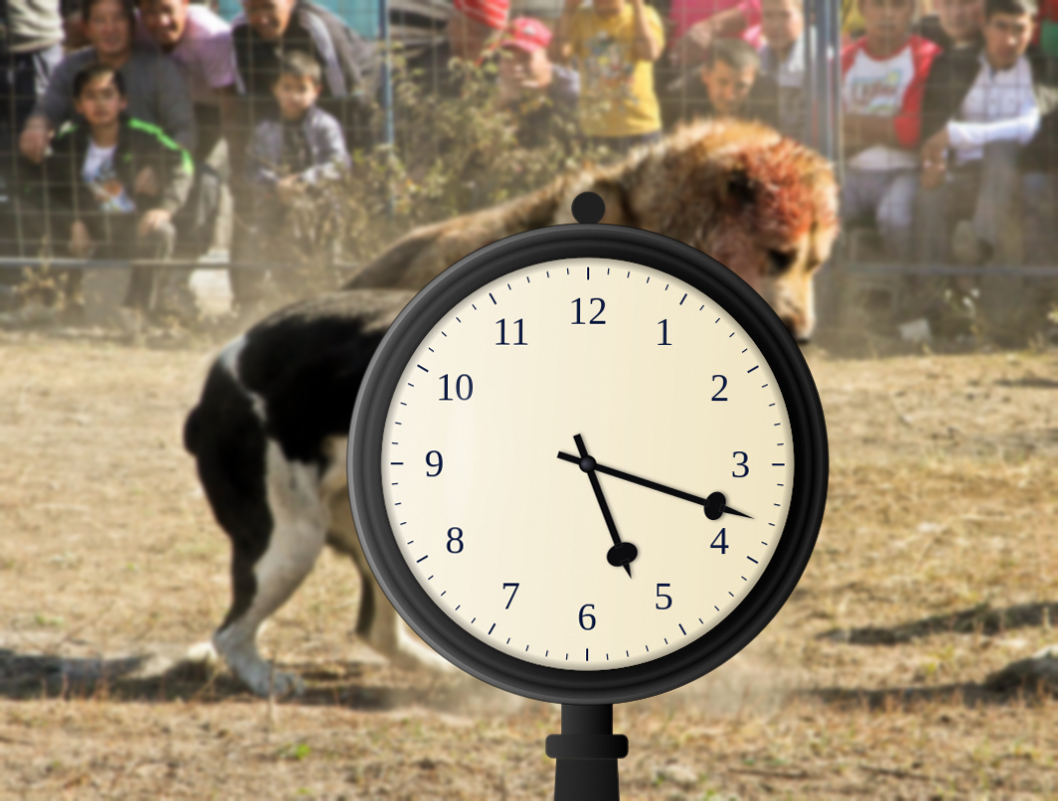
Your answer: 5 h 18 min
